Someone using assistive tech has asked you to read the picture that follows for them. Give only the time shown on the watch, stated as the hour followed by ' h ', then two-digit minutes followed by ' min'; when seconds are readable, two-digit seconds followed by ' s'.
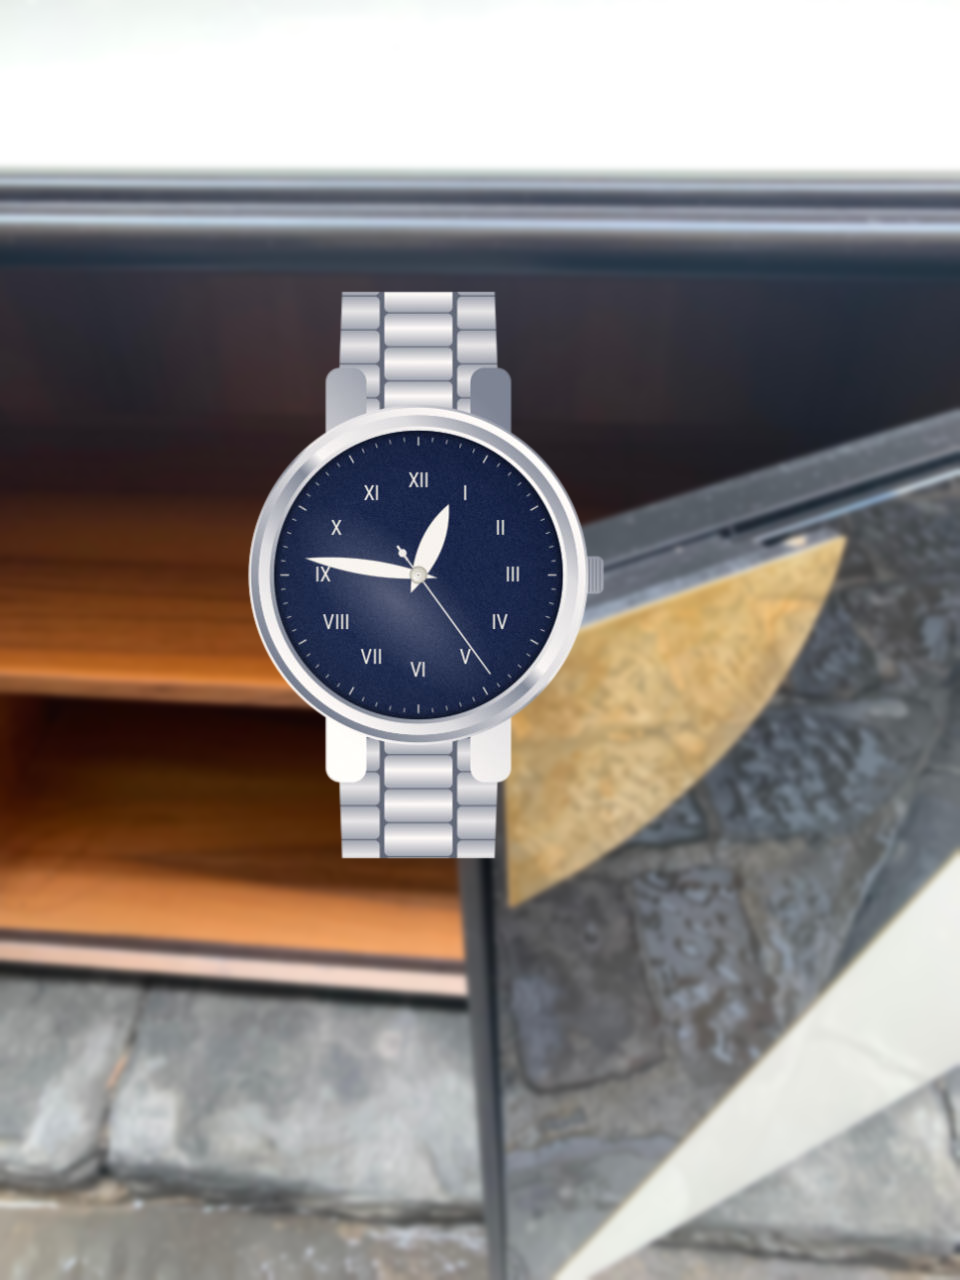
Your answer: 12 h 46 min 24 s
